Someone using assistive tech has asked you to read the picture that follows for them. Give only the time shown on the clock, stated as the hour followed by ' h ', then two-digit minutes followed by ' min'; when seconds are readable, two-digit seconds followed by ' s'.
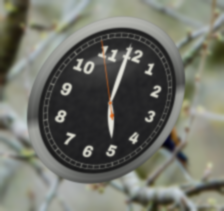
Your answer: 4 h 58 min 54 s
